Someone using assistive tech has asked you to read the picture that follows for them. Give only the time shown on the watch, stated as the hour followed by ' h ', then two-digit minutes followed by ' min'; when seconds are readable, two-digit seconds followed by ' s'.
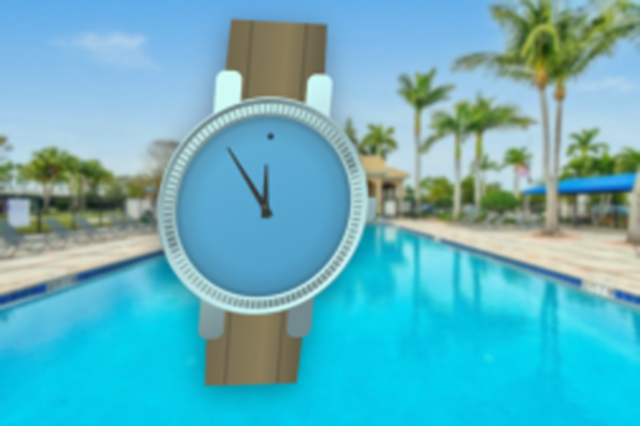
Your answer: 11 h 54 min
